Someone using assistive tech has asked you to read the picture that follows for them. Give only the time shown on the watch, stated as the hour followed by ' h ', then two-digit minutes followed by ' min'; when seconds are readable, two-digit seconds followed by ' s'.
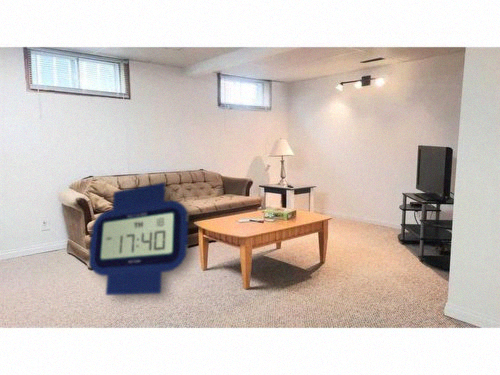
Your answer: 17 h 40 min
